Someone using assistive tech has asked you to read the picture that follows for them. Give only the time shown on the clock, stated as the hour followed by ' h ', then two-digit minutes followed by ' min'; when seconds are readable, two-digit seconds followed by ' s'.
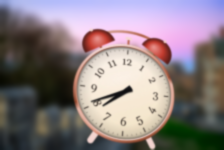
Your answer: 7 h 41 min
